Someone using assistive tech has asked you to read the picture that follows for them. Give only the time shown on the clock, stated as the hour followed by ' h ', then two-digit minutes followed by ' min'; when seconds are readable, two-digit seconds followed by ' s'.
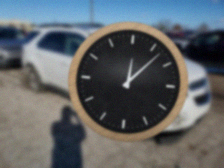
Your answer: 12 h 07 min
